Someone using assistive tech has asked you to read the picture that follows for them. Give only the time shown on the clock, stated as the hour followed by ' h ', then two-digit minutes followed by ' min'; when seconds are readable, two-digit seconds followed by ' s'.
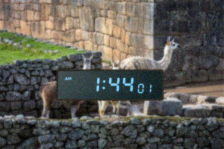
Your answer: 1 h 44 min 01 s
